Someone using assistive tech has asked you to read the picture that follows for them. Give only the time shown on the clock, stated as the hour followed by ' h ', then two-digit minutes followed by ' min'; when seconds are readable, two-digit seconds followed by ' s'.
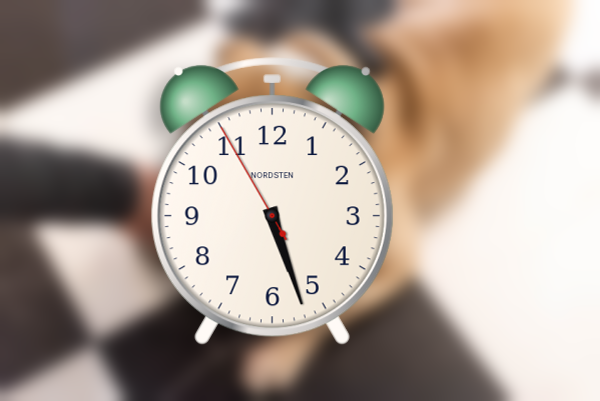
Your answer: 5 h 26 min 55 s
